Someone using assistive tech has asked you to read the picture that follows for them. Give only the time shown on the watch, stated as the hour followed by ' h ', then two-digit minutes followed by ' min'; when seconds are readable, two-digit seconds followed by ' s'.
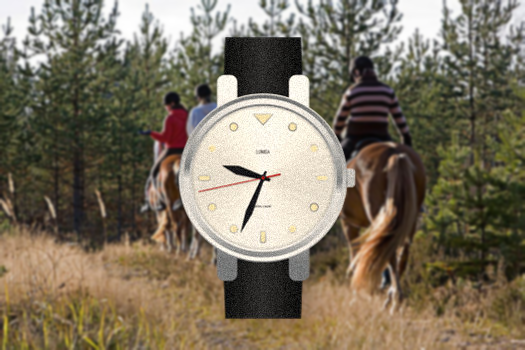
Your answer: 9 h 33 min 43 s
